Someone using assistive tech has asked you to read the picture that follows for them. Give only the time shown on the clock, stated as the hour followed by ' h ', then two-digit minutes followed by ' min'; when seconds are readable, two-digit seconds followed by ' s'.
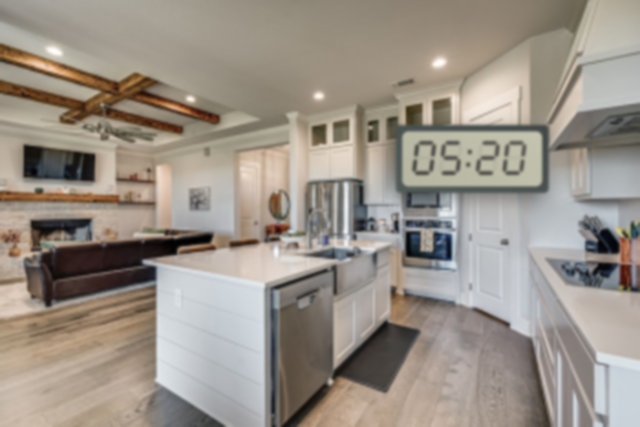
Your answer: 5 h 20 min
